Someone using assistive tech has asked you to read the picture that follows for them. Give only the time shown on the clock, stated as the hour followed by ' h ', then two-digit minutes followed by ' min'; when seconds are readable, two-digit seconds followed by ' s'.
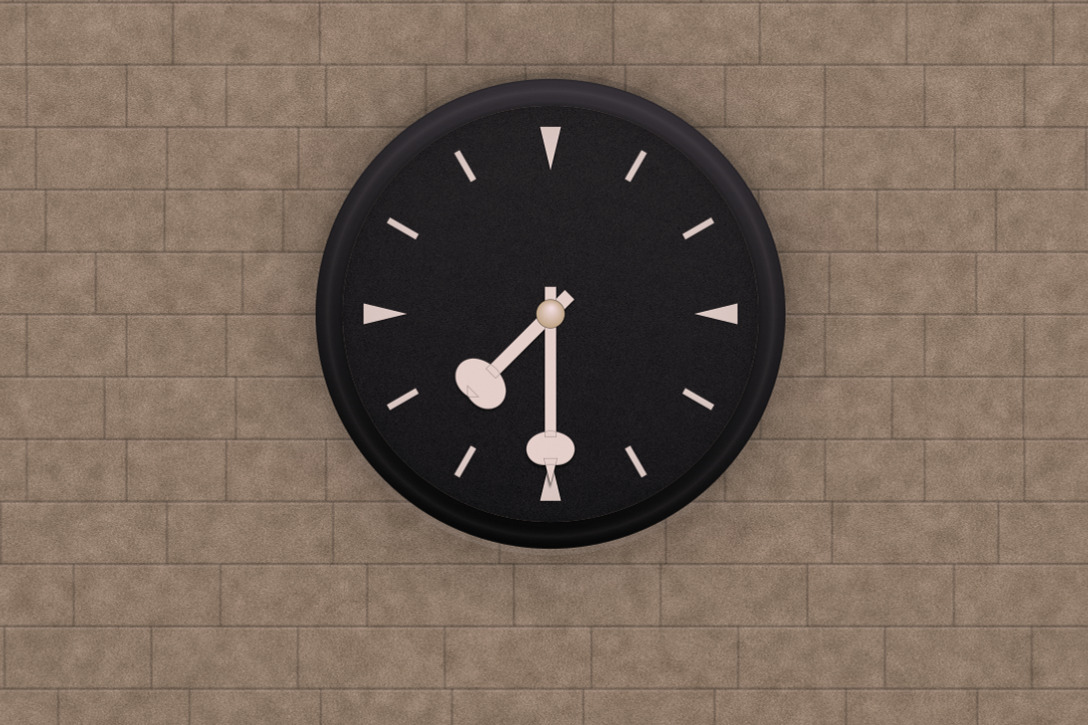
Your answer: 7 h 30 min
